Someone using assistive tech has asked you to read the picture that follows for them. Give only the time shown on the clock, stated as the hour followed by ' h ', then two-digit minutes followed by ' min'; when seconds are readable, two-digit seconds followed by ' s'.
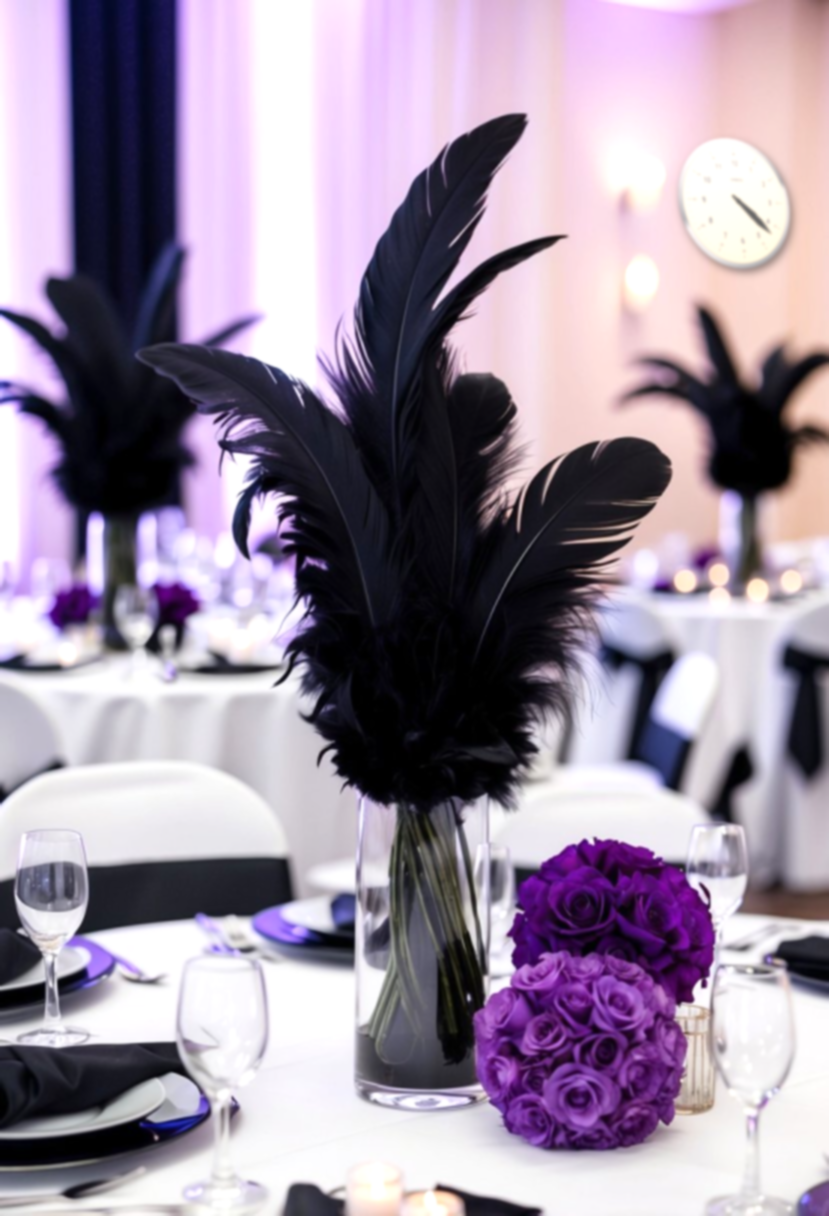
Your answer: 4 h 22 min
